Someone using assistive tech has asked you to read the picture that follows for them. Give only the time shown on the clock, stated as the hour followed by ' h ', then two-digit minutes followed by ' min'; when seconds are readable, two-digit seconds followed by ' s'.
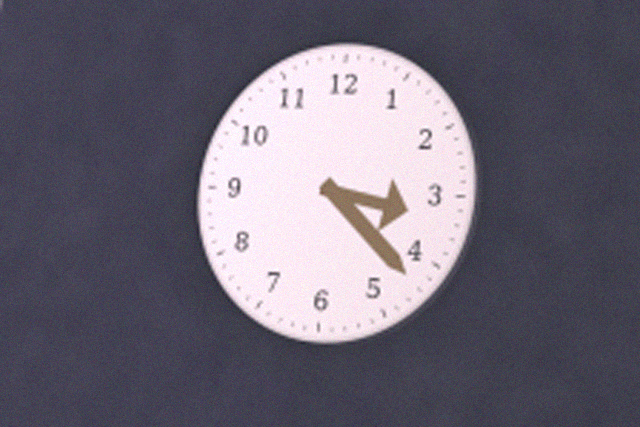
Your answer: 3 h 22 min
